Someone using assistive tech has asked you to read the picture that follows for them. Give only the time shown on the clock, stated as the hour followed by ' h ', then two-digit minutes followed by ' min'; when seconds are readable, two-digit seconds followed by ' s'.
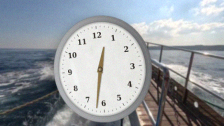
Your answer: 12 h 32 min
